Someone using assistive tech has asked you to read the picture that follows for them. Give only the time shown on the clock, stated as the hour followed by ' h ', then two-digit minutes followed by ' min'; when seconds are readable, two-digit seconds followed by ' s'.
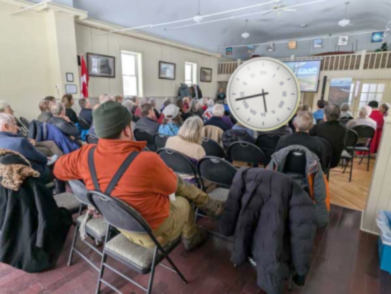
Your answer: 5 h 43 min
